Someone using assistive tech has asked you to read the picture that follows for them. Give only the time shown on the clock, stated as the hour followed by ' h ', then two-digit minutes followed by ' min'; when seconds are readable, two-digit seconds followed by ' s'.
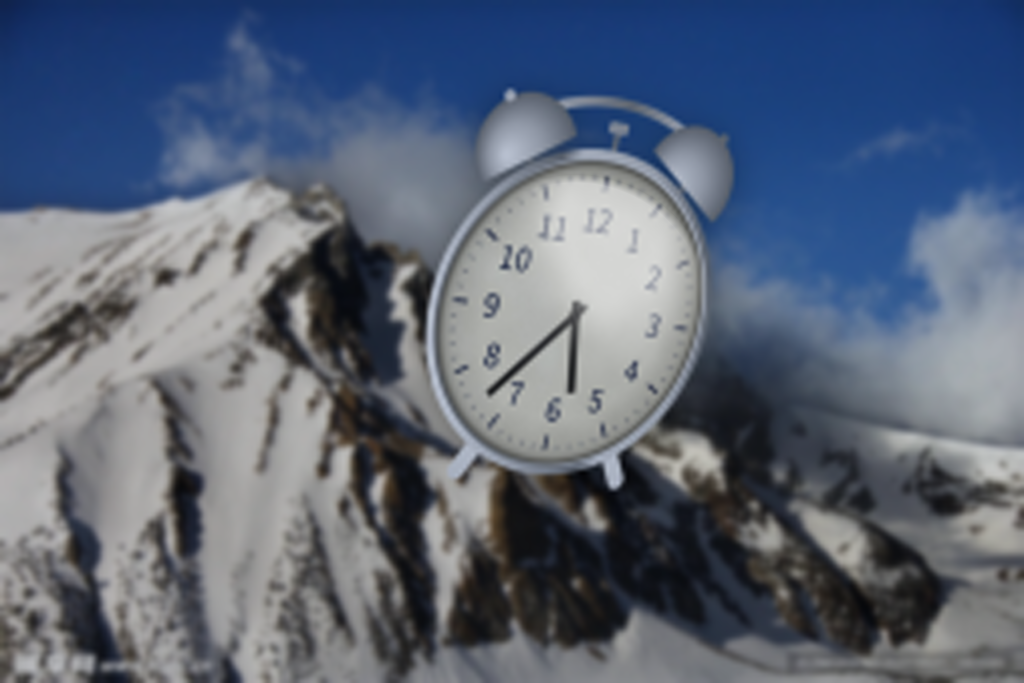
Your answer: 5 h 37 min
